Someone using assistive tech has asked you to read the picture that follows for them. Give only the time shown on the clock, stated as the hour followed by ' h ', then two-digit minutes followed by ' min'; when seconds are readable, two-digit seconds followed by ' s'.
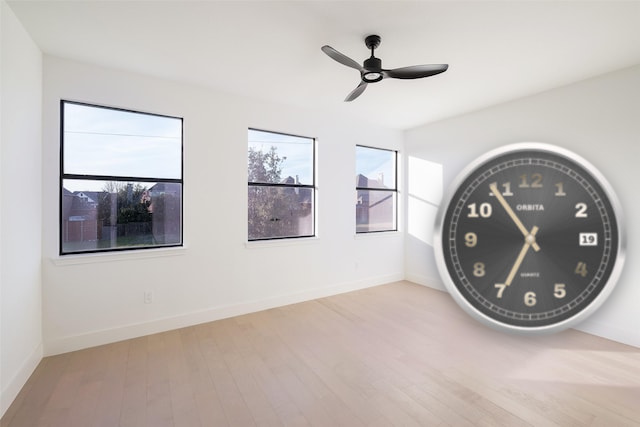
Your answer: 6 h 54 min
